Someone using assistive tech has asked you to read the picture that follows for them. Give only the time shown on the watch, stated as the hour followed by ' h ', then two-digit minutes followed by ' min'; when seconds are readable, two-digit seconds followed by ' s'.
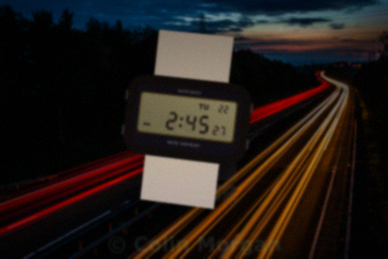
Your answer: 2 h 45 min
